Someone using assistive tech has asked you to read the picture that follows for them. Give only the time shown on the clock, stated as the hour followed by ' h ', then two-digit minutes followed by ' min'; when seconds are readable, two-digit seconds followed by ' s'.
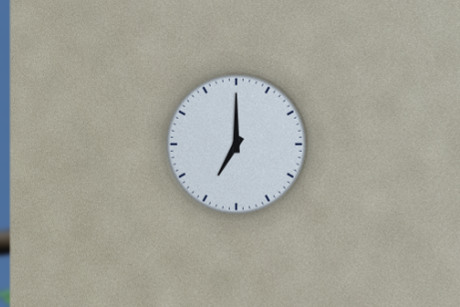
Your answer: 7 h 00 min
